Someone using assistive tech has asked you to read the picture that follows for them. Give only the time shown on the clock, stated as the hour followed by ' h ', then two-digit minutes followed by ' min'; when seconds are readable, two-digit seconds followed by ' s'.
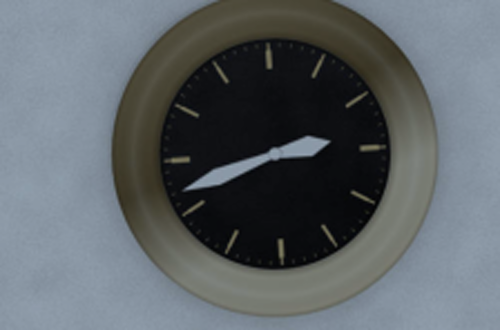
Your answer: 2 h 42 min
